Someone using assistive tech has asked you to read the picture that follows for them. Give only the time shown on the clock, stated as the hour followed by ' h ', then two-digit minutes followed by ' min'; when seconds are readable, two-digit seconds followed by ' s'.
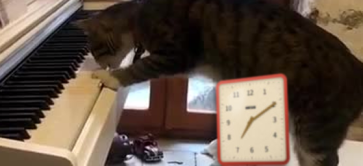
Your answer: 7 h 10 min
